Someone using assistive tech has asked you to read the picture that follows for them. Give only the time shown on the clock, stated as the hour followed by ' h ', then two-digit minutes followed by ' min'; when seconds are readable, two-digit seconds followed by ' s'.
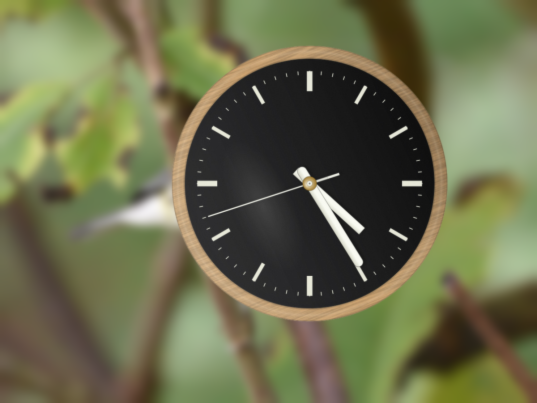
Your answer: 4 h 24 min 42 s
